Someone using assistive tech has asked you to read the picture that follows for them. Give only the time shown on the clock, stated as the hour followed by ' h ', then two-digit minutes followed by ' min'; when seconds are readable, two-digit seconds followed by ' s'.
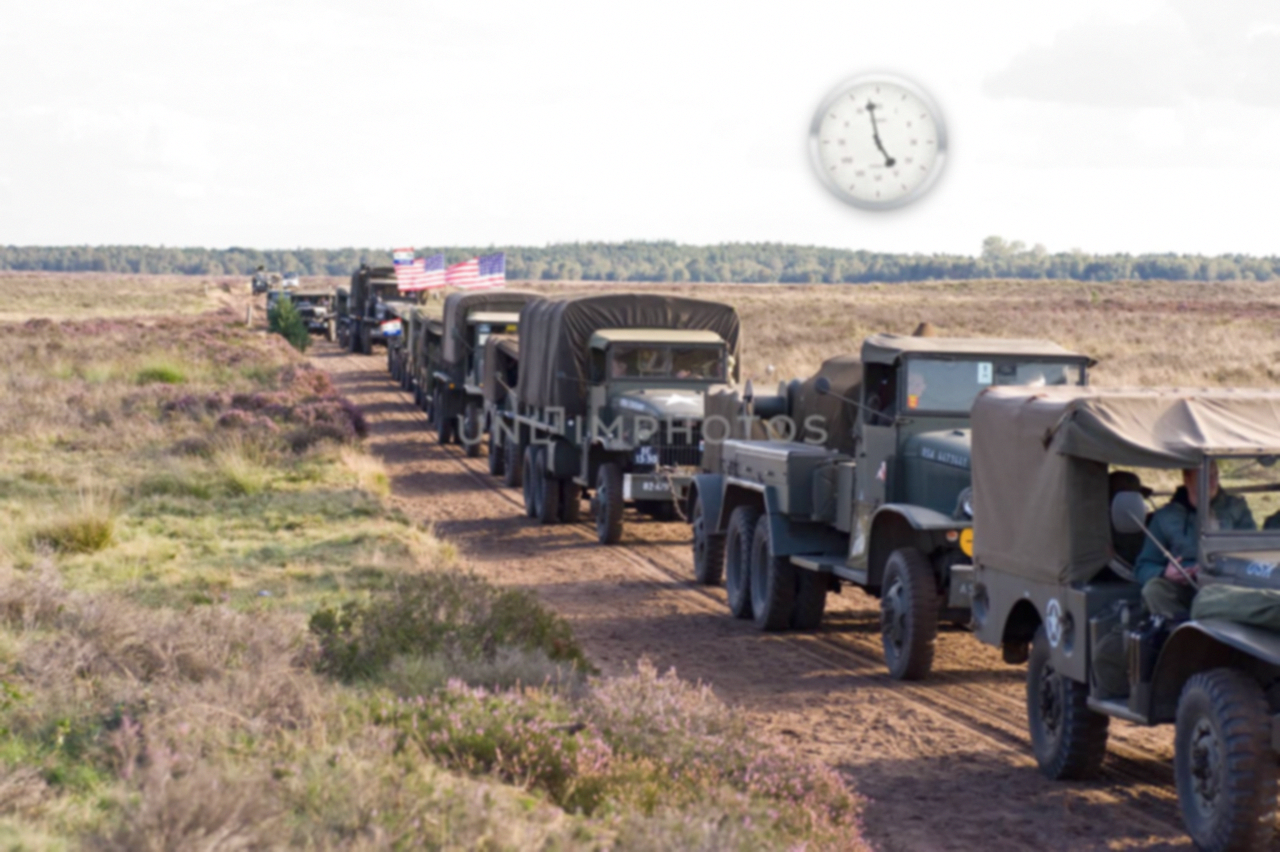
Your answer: 4 h 58 min
